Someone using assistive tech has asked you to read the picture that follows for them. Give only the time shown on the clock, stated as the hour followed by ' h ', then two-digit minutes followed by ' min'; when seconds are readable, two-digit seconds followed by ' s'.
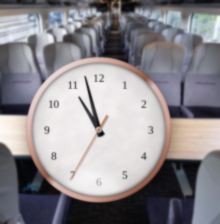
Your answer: 10 h 57 min 35 s
